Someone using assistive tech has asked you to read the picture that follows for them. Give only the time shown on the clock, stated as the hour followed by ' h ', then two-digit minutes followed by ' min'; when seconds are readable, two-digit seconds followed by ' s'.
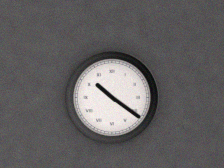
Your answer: 10 h 21 min
